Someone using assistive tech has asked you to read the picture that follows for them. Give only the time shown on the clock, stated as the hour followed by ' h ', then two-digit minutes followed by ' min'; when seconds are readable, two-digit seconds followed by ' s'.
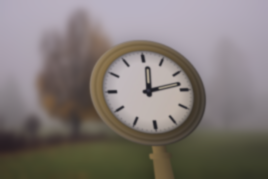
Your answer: 12 h 13 min
